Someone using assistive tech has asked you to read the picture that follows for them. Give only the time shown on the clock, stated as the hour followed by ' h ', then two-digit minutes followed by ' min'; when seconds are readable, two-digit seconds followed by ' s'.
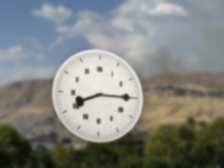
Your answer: 8 h 15 min
